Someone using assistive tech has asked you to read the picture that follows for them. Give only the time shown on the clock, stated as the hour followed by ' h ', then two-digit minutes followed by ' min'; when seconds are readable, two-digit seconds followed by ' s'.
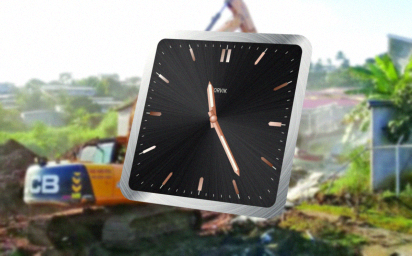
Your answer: 11 h 24 min
